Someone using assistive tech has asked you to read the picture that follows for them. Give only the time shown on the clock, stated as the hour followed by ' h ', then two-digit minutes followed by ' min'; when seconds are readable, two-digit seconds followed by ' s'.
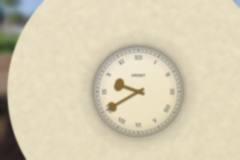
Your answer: 9 h 40 min
